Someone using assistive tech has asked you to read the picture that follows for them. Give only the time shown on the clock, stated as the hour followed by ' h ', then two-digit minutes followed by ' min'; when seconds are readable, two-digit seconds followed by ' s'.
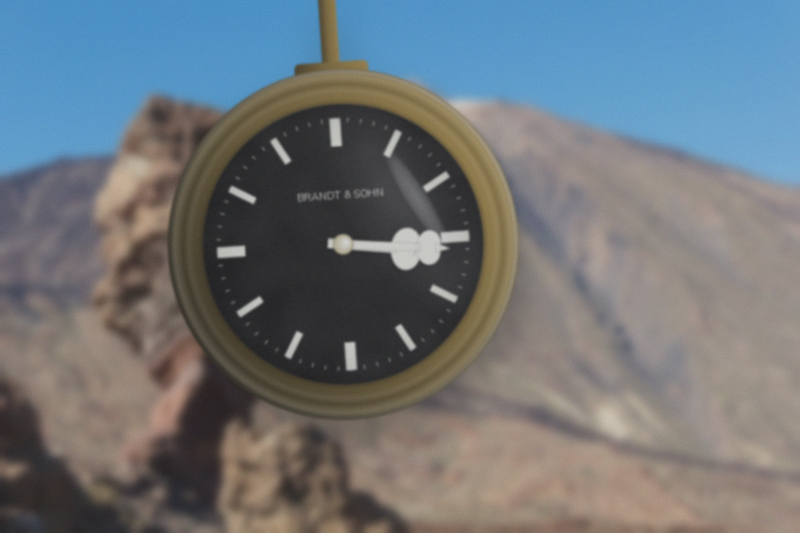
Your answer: 3 h 16 min
